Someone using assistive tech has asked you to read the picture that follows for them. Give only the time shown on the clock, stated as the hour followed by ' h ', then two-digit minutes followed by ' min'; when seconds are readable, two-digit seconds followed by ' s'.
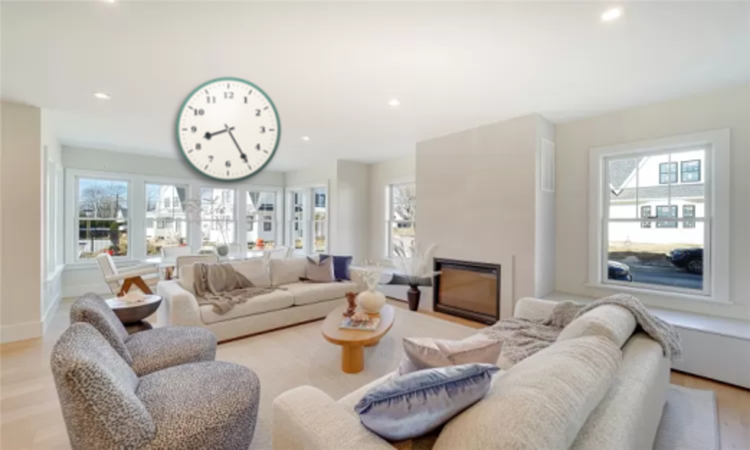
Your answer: 8 h 25 min
